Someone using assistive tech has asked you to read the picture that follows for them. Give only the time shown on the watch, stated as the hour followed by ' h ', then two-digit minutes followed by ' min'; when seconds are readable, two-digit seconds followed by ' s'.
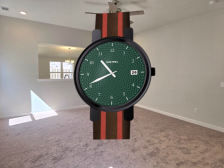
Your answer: 10 h 41 min
